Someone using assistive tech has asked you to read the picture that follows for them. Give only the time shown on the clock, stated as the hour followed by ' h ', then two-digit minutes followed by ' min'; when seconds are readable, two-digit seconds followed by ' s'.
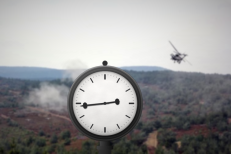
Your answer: 2 h 44 min
